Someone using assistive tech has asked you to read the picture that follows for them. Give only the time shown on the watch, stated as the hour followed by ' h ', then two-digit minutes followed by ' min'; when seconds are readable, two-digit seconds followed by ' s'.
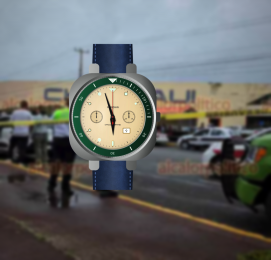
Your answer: 5 h 57 min
